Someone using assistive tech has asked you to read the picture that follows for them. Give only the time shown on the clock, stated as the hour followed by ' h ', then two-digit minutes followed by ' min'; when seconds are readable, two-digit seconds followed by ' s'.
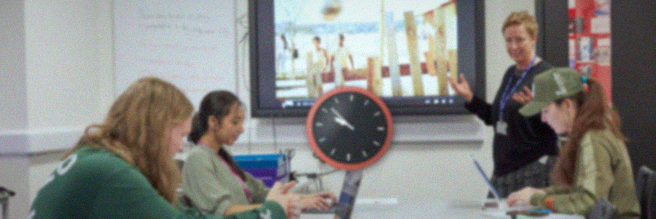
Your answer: 9 h 52 min
